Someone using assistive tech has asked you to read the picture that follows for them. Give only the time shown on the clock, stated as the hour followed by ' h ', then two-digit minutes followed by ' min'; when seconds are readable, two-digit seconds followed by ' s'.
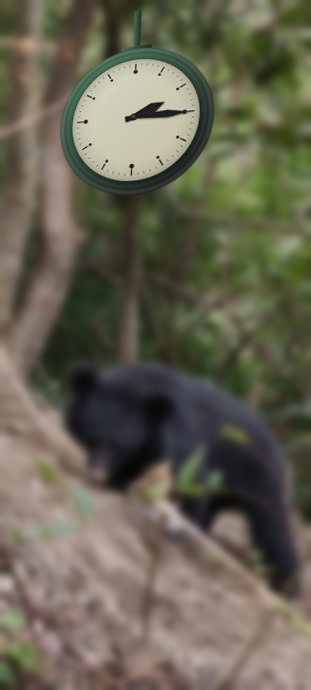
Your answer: 2 h 15 min
